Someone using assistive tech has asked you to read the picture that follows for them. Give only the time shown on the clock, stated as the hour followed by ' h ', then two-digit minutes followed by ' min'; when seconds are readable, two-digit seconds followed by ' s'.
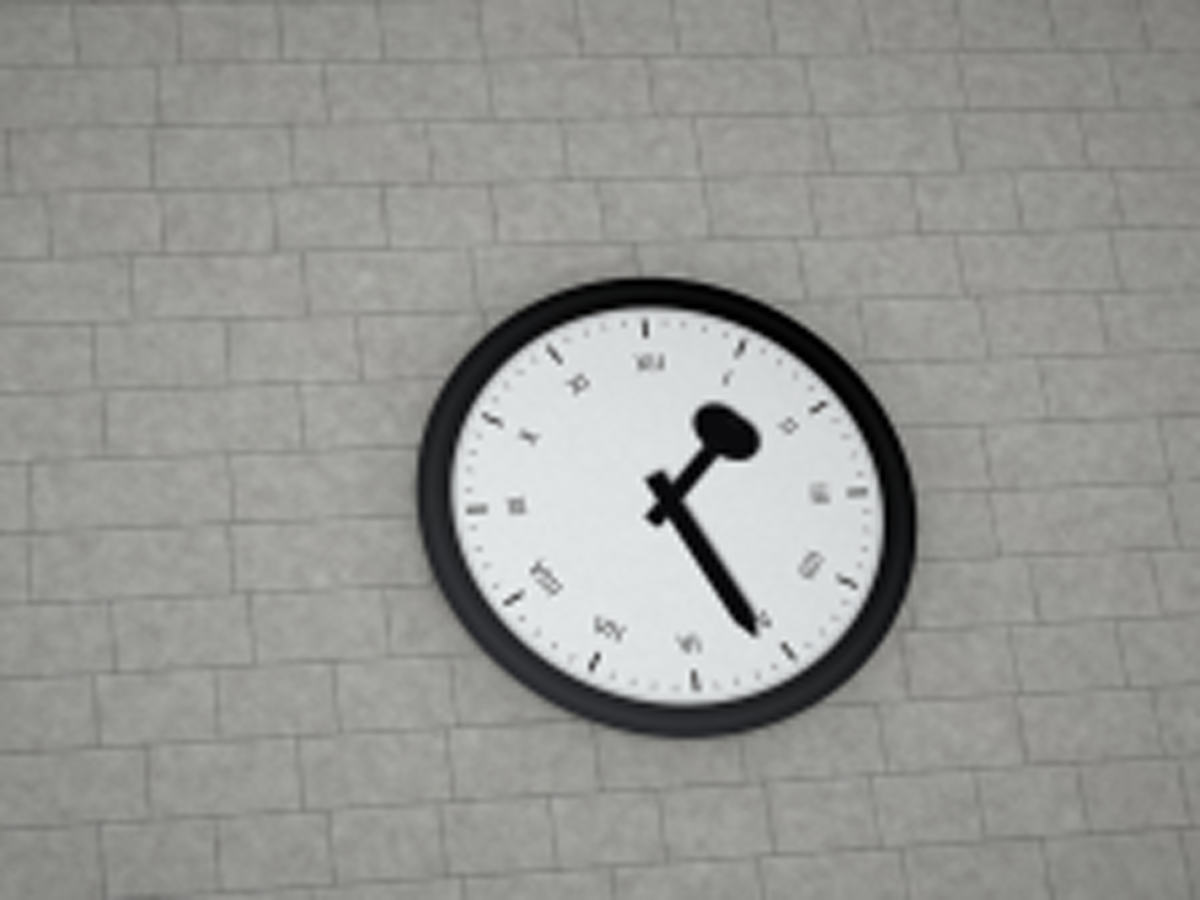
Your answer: 1 h 26 min
